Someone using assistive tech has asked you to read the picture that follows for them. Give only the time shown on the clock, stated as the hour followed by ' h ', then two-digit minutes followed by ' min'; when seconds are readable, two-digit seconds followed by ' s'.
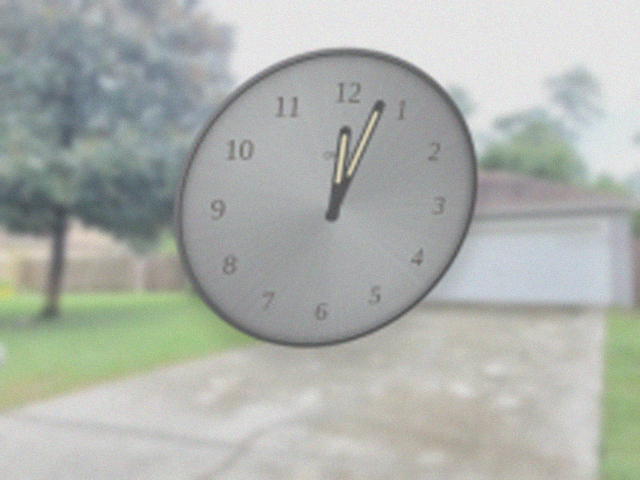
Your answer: 12 h 03 min
